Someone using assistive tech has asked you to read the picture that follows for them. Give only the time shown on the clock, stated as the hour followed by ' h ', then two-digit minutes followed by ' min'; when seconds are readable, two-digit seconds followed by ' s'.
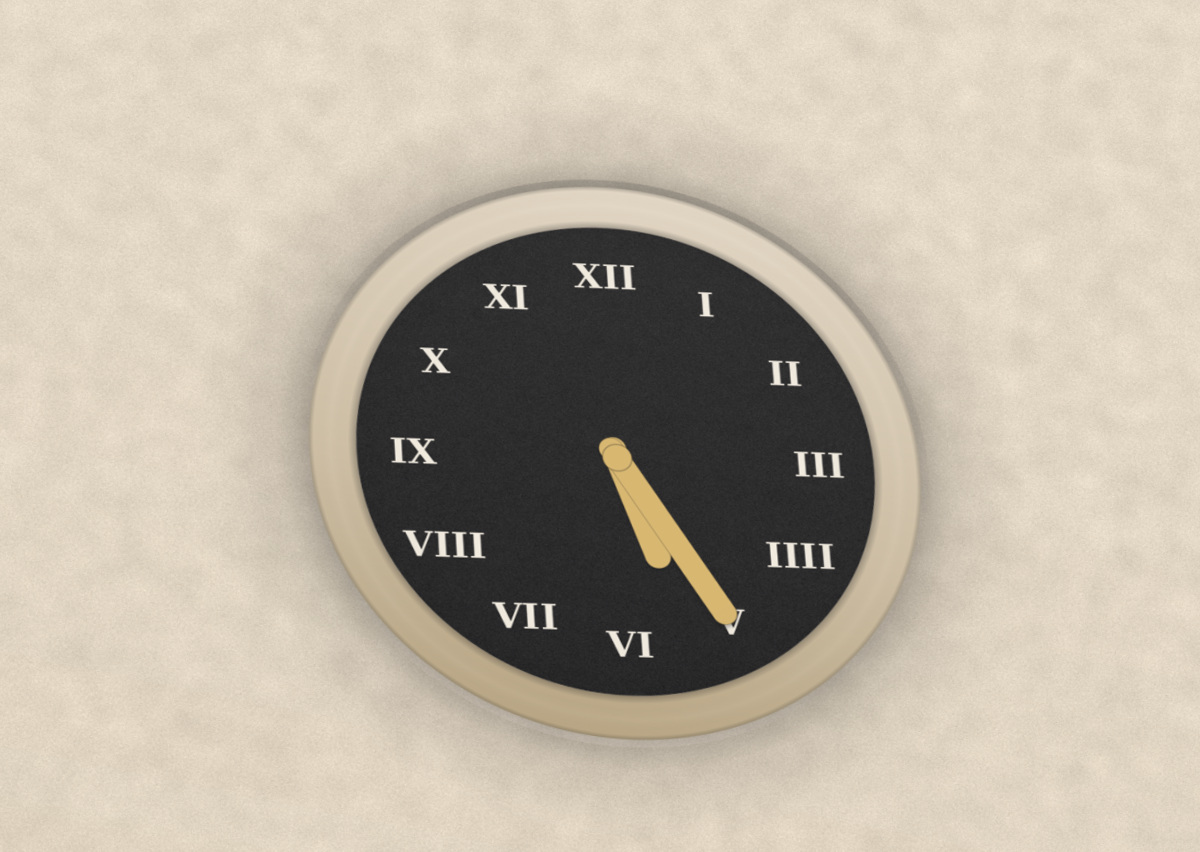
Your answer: 5 h 25 min
